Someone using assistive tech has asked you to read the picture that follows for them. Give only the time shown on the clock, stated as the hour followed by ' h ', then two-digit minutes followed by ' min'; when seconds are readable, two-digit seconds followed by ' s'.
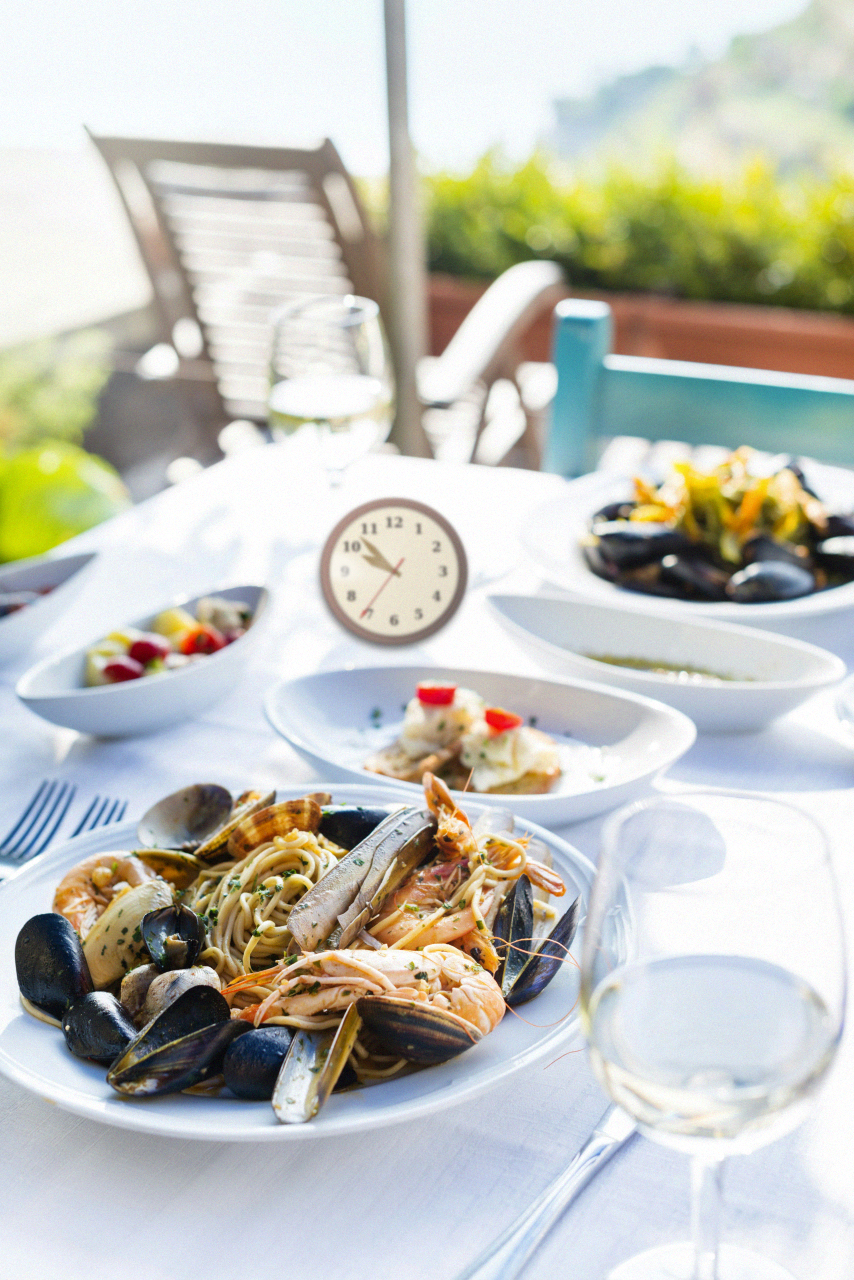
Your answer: 9 h 52 min 36 s
